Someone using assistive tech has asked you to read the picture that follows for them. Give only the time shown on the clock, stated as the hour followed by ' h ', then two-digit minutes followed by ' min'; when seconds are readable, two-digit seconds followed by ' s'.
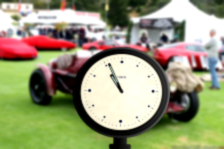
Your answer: 10 h 56 min
